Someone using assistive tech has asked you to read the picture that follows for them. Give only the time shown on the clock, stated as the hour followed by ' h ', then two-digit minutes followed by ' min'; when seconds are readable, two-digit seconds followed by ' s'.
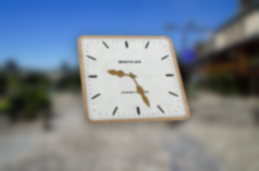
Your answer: 9 h 27 min
